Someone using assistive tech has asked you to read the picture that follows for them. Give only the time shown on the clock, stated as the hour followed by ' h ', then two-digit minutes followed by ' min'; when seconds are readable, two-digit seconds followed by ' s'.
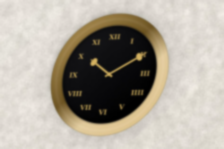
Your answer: 10 h 10 min
